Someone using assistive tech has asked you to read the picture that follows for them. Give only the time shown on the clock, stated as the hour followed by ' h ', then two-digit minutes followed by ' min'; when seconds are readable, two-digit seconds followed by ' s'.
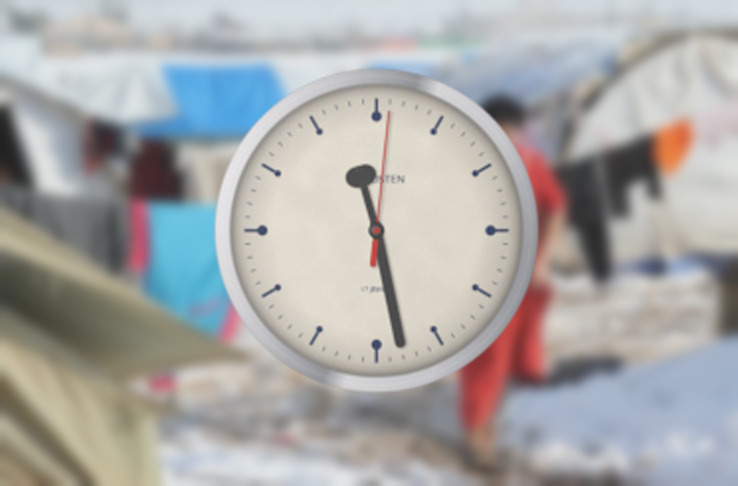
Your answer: 11 h 28 min 01 s
